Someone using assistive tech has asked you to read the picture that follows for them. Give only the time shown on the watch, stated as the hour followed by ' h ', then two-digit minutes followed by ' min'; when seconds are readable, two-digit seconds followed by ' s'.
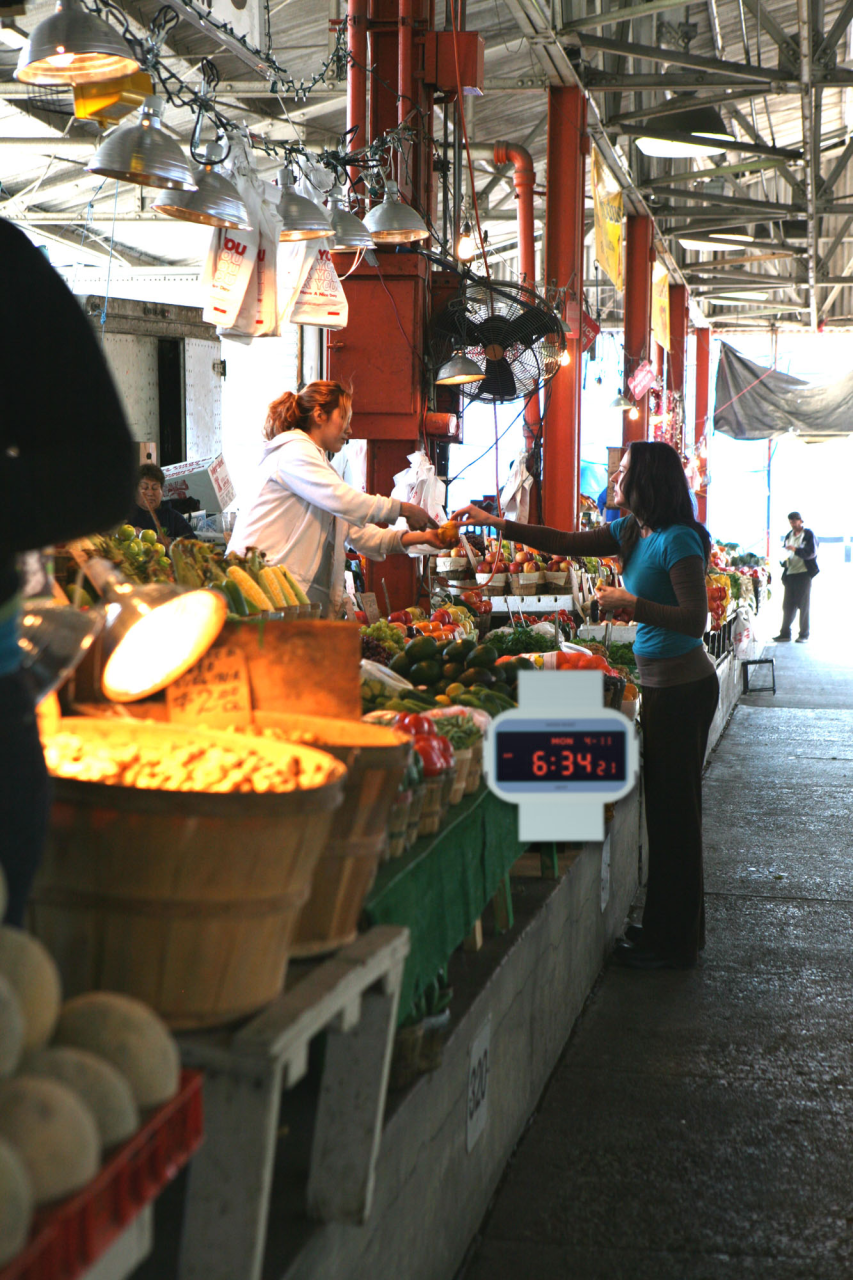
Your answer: 6 h 34 min 21 s
